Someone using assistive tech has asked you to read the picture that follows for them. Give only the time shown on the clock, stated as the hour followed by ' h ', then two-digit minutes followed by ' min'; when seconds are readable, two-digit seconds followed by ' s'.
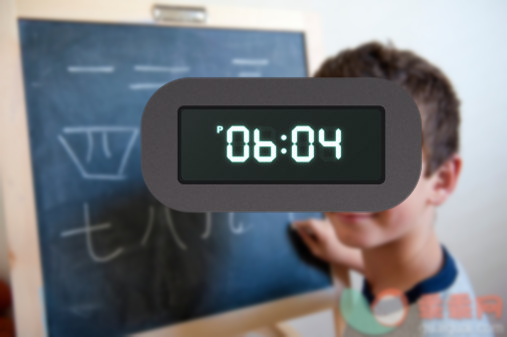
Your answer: 6 h 04 min
